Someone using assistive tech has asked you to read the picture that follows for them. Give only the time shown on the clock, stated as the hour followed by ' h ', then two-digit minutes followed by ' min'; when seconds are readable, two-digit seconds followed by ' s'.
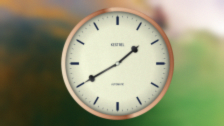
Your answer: 1 h 40 min
